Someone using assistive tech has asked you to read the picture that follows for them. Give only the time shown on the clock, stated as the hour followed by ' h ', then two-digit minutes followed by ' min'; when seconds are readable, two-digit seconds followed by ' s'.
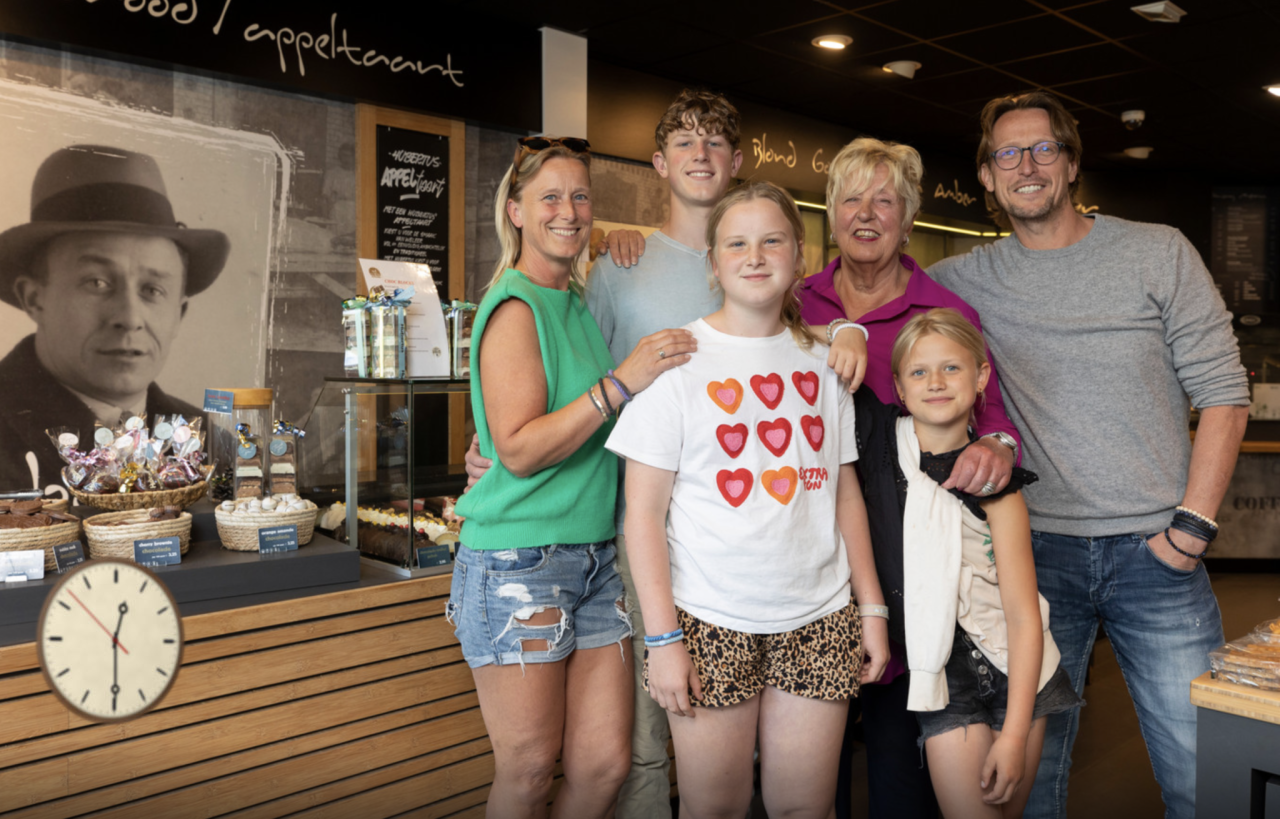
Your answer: 12 h 29 min 52 s
